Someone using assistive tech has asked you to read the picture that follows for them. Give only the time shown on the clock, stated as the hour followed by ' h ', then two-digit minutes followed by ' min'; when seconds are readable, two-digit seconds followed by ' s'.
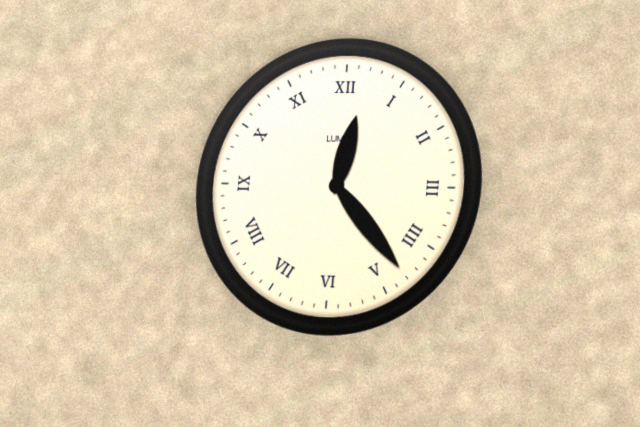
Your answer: 12 h 23 min
